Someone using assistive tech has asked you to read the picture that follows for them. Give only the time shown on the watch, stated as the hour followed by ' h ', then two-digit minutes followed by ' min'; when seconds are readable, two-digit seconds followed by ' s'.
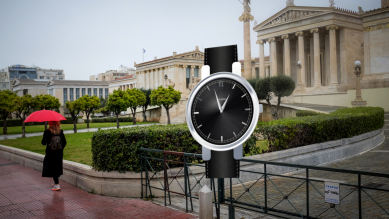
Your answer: 12 h 57 min
